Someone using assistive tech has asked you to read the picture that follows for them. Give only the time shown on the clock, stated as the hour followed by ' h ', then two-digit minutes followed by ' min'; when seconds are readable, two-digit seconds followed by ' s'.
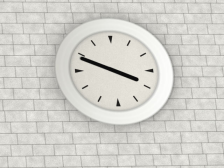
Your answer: 3 h 49 min
